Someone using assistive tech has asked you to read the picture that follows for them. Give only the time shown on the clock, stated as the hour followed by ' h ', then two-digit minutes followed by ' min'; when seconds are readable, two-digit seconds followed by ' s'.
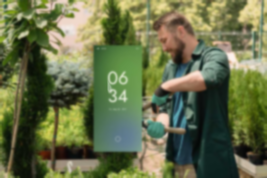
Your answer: 6 h 34 min
